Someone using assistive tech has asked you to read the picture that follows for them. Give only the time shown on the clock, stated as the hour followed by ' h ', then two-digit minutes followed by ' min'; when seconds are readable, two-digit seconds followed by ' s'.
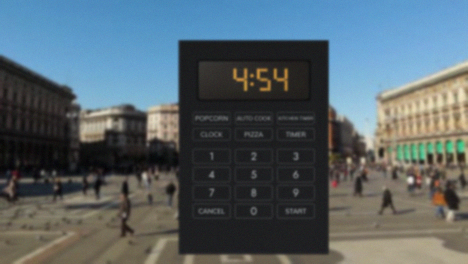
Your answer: 4 h 54 min
